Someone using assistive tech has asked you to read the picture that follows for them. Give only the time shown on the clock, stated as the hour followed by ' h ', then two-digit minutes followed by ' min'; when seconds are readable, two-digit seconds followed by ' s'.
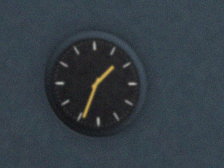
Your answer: 1 h 34 min
